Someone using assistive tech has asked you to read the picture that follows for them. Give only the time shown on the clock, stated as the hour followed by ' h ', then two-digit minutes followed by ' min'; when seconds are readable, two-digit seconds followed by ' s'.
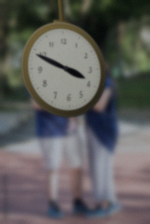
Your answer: 3 h 49 min
